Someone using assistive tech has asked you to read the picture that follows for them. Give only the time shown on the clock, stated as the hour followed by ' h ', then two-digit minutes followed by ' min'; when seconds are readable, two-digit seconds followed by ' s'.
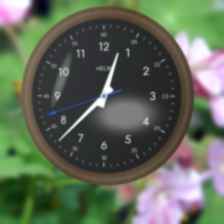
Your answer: 12 h 37 min 42 s
